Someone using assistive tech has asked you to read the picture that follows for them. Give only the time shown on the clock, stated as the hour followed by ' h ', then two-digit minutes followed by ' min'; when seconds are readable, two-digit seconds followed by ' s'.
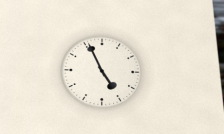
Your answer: 4 h 56 min
